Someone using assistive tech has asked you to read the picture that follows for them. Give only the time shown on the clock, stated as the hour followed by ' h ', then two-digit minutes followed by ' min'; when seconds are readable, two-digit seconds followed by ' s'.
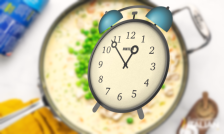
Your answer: 12 h 53 min
